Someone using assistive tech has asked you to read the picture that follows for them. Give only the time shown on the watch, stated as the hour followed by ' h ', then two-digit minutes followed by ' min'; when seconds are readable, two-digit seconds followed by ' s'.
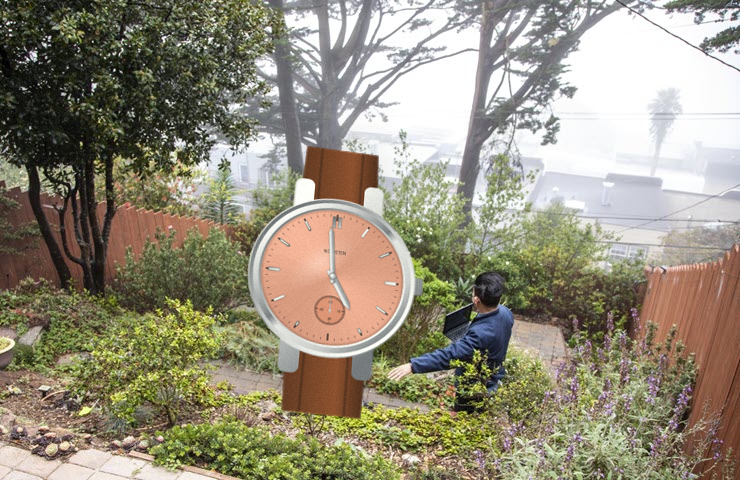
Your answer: 4 h 59 min
